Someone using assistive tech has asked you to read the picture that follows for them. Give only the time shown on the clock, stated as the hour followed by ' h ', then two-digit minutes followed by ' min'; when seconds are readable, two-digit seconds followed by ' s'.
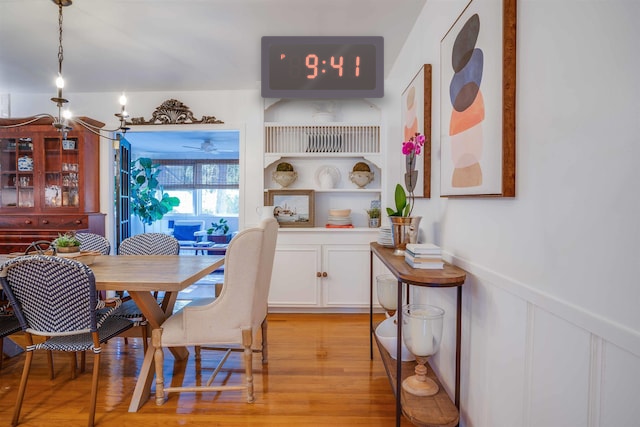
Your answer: 9 h 41 min
